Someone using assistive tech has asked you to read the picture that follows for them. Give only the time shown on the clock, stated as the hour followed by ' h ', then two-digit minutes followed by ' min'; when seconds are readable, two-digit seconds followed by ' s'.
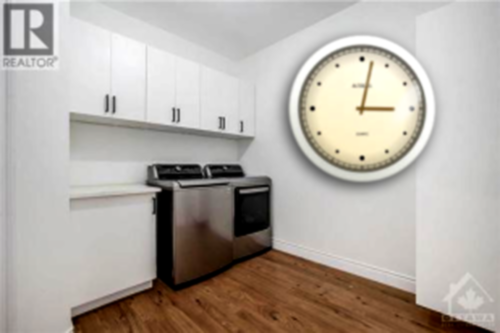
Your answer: 3 h 02 min
